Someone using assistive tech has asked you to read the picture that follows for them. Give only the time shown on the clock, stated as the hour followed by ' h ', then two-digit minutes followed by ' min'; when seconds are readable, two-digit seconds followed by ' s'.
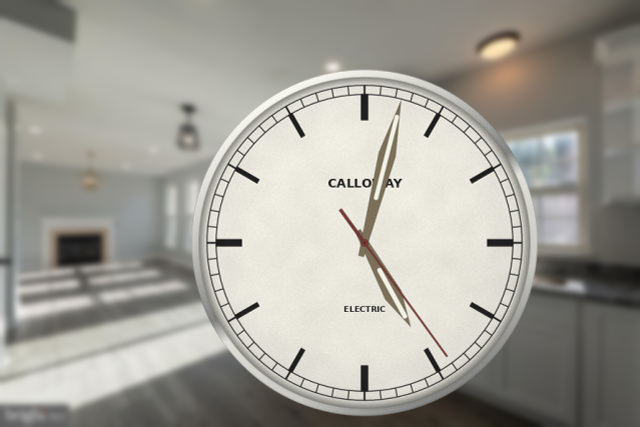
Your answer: 5 h 02 min 24 s
